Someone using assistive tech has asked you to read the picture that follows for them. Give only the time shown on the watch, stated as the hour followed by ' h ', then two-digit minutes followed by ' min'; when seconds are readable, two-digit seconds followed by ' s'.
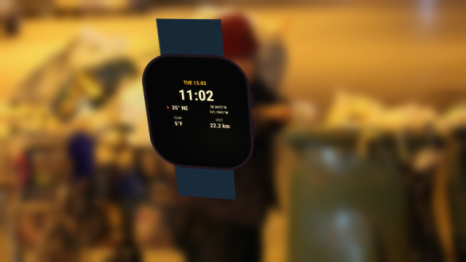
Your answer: 11 h 02 min
